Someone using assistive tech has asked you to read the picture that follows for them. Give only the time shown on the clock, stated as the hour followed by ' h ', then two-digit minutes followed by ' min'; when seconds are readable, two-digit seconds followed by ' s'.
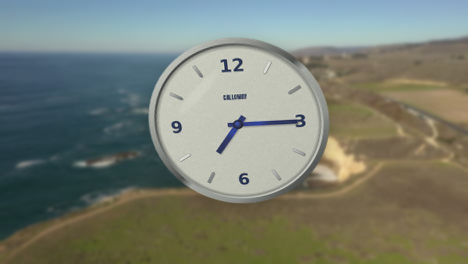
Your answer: 7 h 15 min
